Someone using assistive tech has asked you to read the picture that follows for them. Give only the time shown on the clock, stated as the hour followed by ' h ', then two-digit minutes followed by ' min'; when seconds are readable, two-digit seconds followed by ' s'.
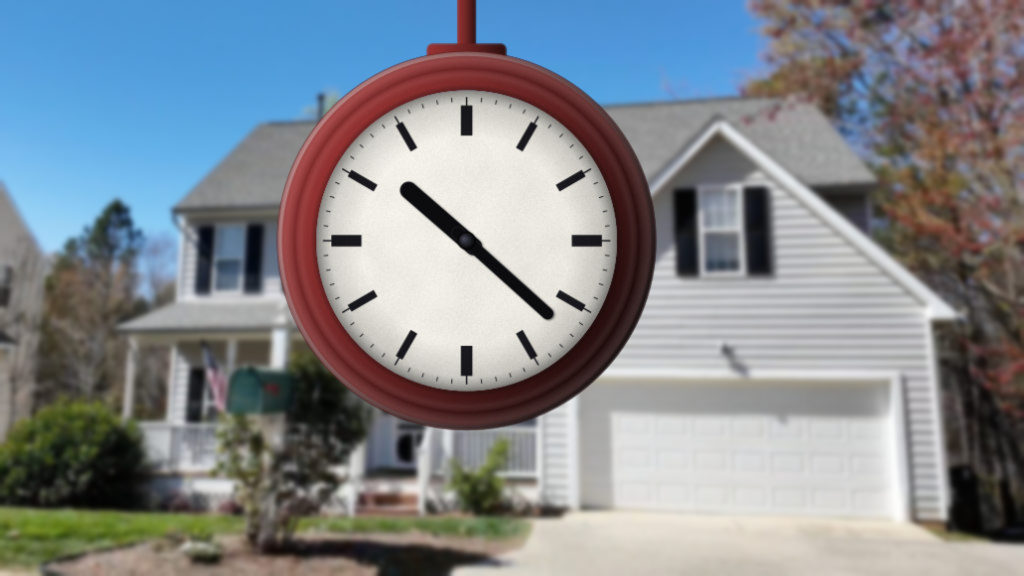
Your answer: 10 h 22 min
